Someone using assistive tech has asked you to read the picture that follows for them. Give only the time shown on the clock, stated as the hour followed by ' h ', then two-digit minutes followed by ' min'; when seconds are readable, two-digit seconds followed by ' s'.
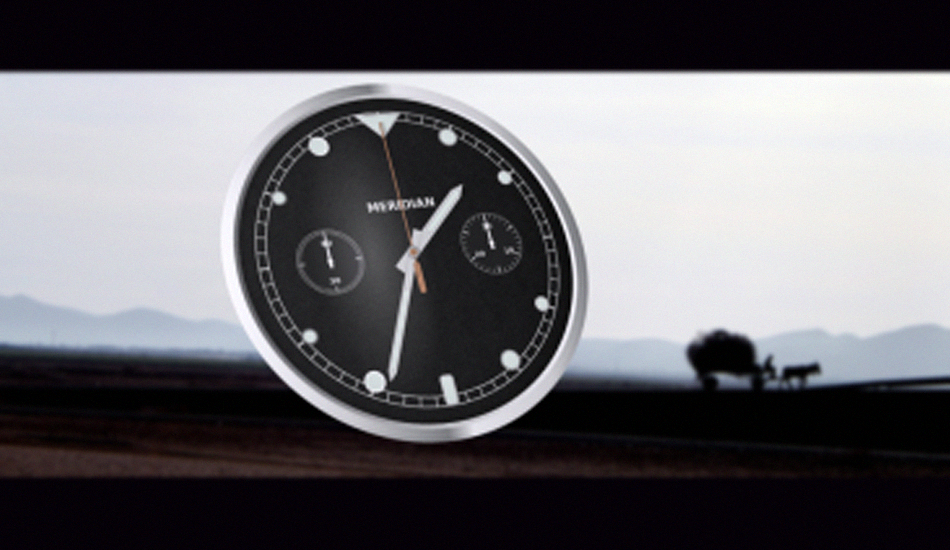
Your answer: 1 h 34 min
